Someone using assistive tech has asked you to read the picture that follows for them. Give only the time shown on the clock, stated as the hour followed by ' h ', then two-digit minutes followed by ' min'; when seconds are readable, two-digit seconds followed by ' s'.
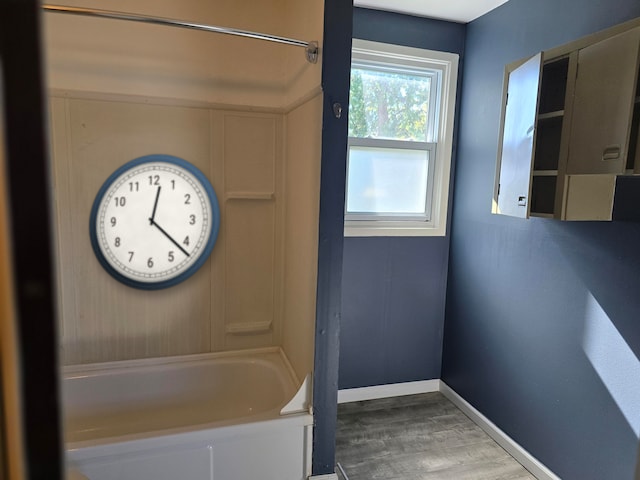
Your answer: 12 h 22 min
